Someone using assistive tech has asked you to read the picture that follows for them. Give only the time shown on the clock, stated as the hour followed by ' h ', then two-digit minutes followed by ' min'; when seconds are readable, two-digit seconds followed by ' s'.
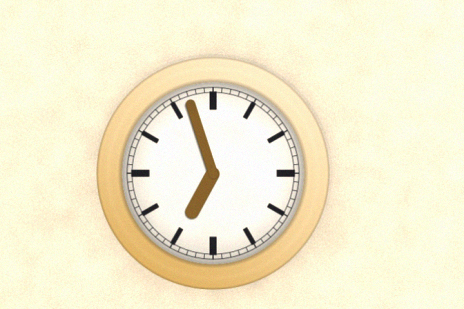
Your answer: 6 h 57 min
